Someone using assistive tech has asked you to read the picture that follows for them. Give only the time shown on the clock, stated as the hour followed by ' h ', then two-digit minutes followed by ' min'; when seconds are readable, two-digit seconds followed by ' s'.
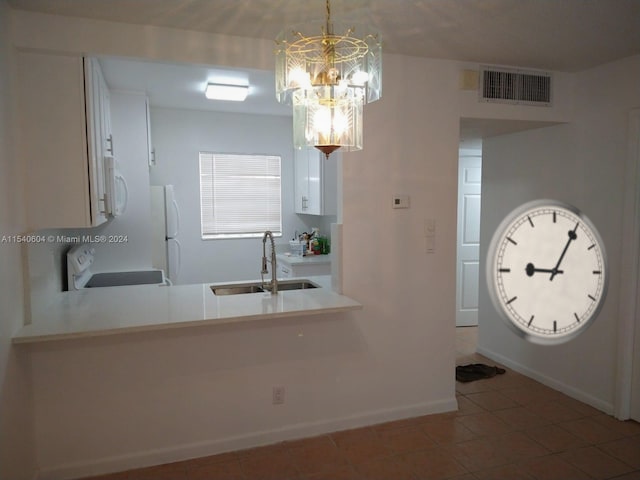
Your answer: 9 h 05 min
